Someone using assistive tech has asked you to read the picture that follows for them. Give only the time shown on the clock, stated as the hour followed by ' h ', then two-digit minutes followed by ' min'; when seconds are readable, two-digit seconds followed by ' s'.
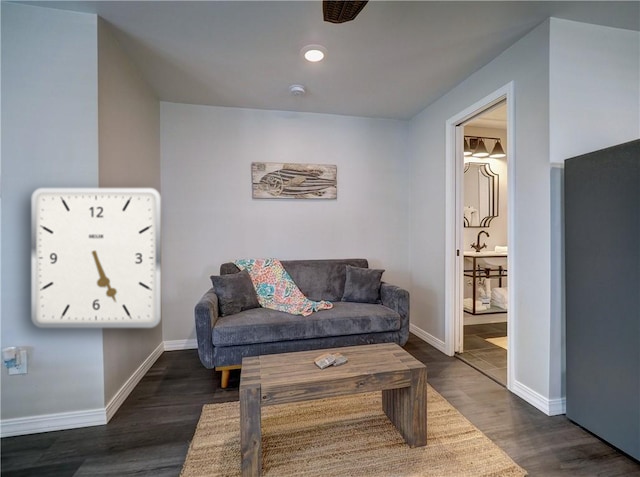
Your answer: 5 h 26 min
